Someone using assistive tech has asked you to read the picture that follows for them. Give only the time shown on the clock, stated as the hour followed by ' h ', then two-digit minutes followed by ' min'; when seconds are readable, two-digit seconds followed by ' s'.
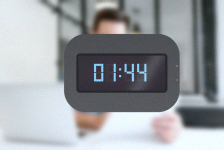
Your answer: 1 h 44 min
